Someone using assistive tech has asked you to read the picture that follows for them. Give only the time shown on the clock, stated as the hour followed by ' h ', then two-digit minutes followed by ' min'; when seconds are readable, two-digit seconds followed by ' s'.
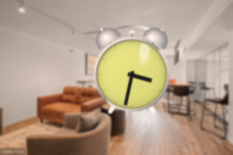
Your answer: 3 h 32 min
